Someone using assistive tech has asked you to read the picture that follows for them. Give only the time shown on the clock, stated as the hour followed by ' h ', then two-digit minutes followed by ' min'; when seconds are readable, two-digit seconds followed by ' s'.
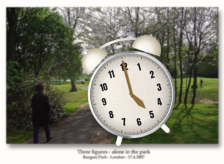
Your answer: 5 h 00 min
